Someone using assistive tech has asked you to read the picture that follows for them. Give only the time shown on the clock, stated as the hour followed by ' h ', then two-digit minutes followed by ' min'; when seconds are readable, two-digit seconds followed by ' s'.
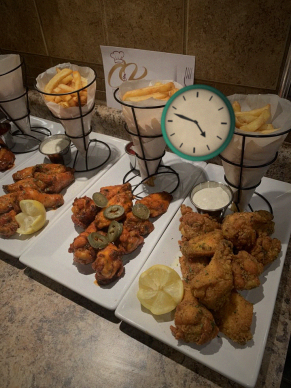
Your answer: 4 h 48 min
